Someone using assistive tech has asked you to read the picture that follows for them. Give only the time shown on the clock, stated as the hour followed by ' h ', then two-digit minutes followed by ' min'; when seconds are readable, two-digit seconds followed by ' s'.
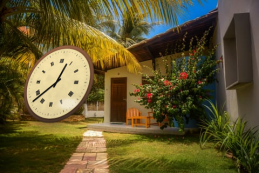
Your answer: 12 h 38 min
